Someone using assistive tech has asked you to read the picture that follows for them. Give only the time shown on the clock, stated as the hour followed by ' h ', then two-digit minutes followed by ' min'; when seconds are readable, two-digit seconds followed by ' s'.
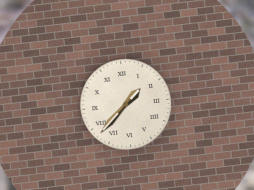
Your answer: 1 h 38 min
